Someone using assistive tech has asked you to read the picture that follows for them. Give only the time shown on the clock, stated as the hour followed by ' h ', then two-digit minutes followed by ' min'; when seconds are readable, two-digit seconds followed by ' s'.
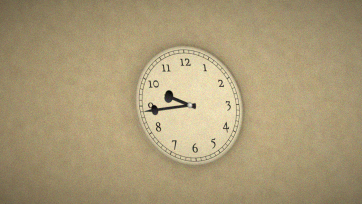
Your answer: 9 h 44 min
